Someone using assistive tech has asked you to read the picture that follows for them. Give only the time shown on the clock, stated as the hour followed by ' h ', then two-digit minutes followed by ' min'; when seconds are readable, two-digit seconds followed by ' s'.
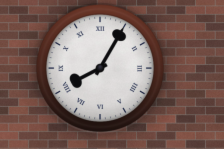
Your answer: 8 h 05 min
